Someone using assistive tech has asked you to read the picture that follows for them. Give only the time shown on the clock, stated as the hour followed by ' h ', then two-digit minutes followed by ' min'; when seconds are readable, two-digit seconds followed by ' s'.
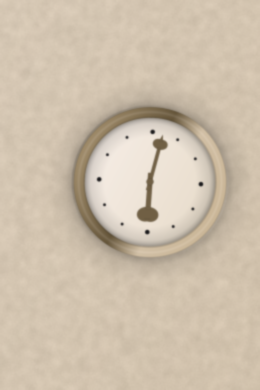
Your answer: 6 h 02 min
